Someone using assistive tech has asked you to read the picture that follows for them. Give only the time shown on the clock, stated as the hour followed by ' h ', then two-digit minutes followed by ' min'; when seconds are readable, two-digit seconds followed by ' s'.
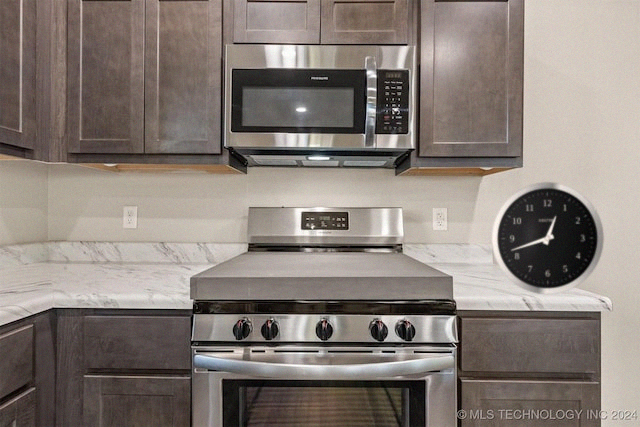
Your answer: 12 h 42 min
